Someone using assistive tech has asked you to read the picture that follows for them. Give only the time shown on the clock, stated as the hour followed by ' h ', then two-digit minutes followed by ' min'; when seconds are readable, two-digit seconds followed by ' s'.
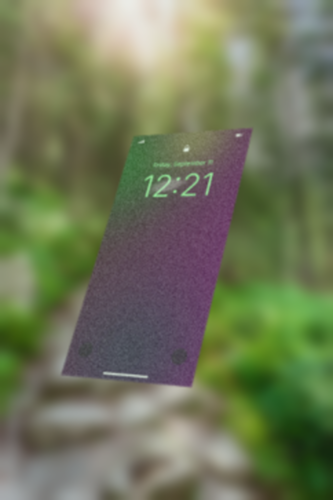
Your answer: 12 h 21 min
